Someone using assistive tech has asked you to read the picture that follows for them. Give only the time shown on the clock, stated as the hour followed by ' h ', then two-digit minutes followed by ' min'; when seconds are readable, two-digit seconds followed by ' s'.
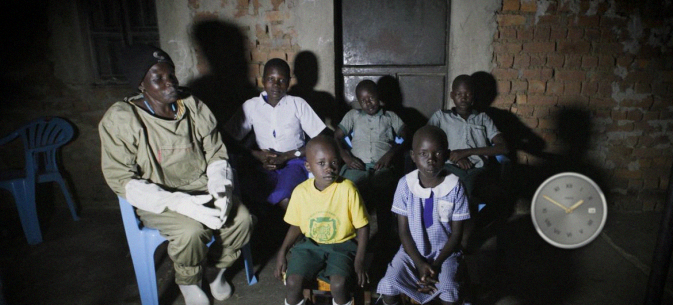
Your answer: 1 h 50 min
